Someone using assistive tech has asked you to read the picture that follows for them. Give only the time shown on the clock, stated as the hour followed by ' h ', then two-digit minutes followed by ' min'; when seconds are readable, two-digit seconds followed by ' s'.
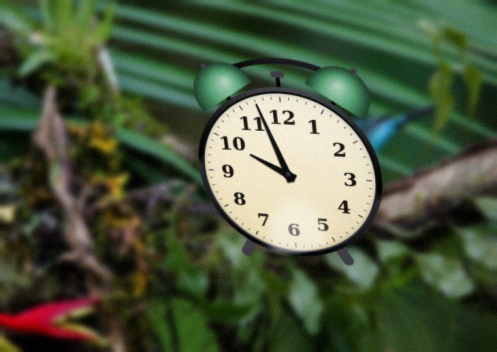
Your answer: 9 h 57 min
